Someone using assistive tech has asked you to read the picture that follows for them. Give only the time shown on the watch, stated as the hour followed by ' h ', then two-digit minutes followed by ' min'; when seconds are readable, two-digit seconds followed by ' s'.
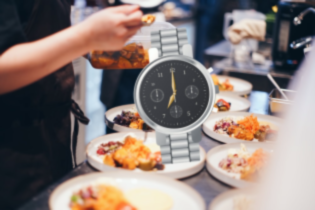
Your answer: 7 h 00 min
